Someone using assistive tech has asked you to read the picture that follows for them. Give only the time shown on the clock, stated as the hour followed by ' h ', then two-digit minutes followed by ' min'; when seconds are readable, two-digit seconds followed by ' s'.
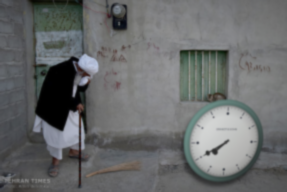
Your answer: 7 h 40 min
